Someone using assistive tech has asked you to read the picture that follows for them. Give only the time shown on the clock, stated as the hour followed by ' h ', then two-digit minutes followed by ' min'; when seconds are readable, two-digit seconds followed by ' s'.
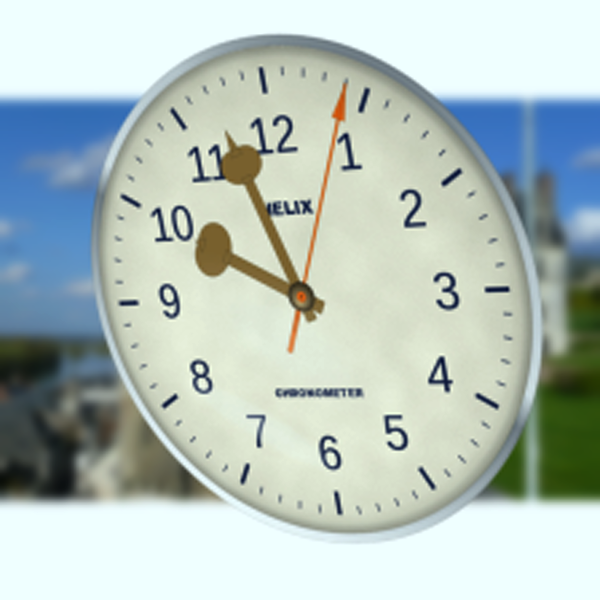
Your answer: 9 h 57 min 04 s
